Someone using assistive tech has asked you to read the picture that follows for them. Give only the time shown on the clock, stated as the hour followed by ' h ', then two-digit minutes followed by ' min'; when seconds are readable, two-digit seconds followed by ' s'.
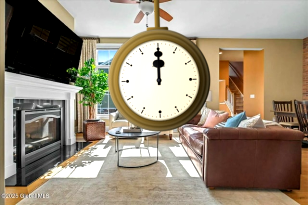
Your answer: 12 h 00 min
